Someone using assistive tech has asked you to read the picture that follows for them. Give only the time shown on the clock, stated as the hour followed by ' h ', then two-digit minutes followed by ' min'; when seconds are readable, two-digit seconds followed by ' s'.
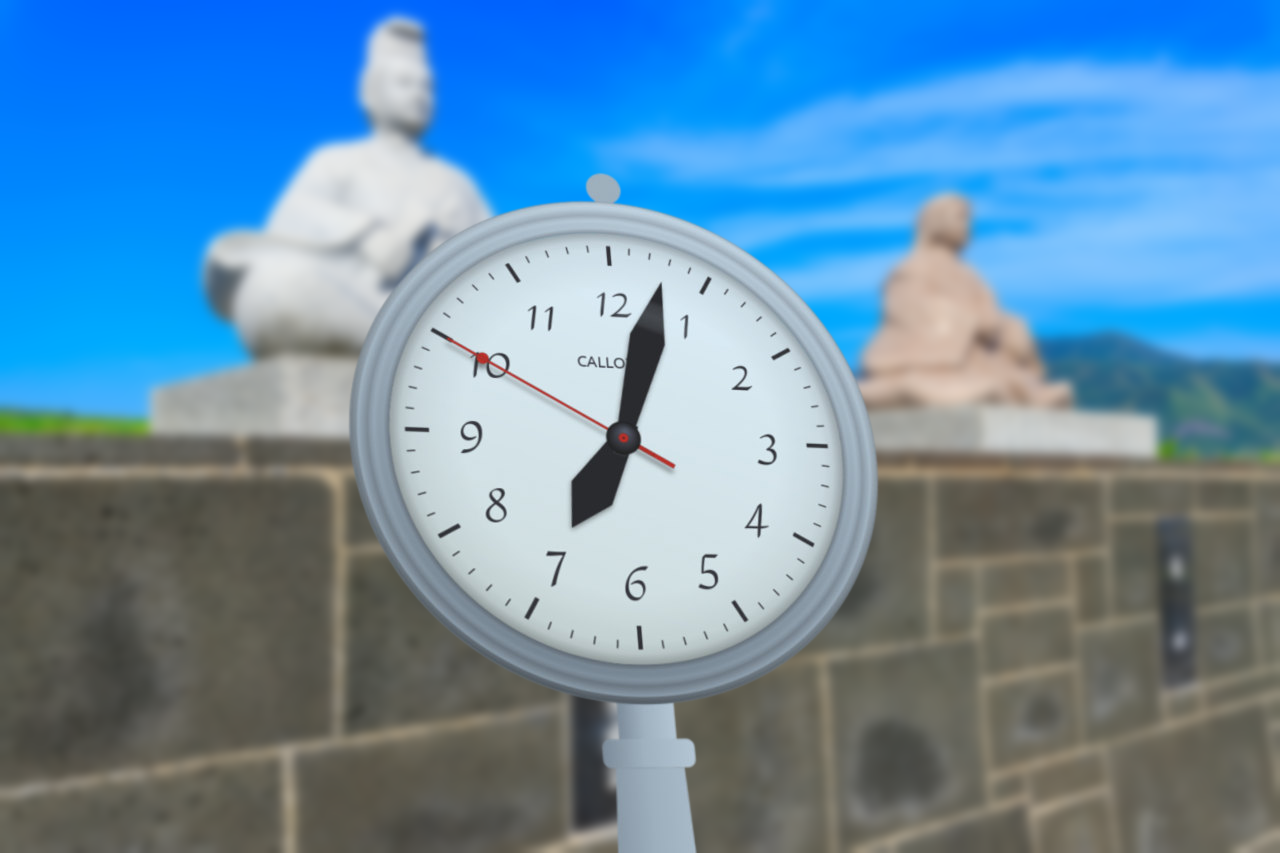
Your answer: 7 h 02 min 50 s
